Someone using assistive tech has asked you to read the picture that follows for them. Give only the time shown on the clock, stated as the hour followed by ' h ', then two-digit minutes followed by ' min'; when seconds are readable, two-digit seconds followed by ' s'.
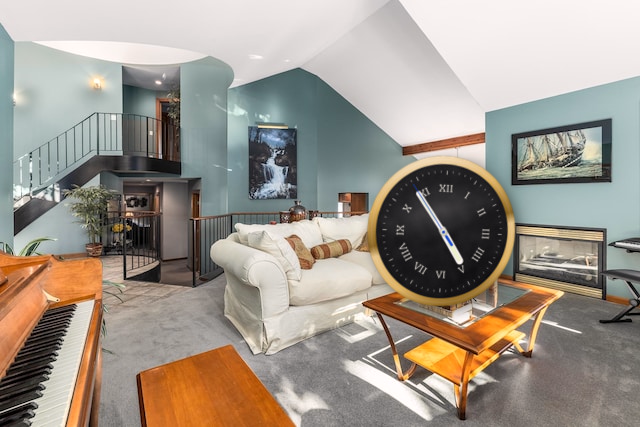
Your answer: 4 h 53 min 54 s
